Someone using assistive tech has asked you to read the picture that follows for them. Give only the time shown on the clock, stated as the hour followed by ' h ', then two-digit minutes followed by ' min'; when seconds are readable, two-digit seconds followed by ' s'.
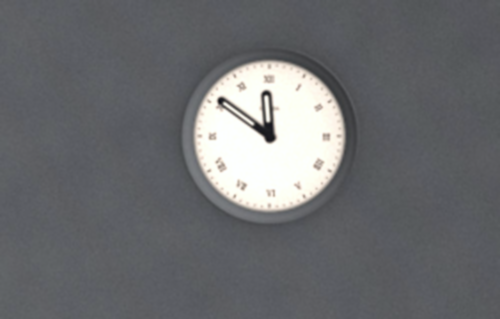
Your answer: 11 h 51 min
